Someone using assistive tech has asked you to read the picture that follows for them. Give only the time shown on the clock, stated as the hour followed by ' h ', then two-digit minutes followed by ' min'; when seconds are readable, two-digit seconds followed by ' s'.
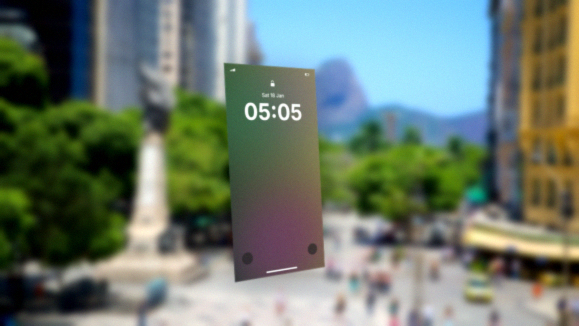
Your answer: 5 h 05 min
